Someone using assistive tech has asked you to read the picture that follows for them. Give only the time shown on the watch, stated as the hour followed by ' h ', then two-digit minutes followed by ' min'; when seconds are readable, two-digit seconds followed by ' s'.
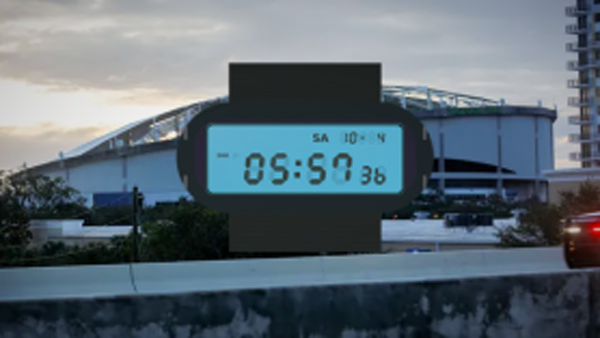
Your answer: 5 h 57 min 36 s
